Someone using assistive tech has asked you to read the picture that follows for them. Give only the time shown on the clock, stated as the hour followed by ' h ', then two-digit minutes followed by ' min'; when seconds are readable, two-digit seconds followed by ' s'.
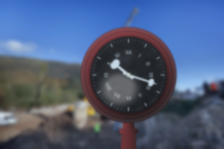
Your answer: 10 h 18 min
